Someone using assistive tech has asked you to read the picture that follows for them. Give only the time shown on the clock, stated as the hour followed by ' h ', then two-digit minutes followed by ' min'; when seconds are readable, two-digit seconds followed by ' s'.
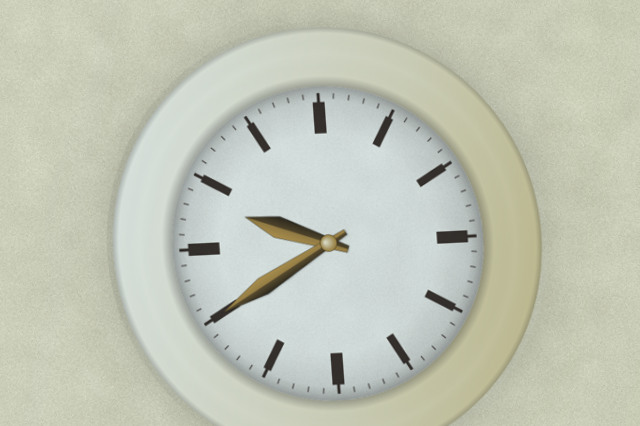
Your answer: 9 h 40 min
